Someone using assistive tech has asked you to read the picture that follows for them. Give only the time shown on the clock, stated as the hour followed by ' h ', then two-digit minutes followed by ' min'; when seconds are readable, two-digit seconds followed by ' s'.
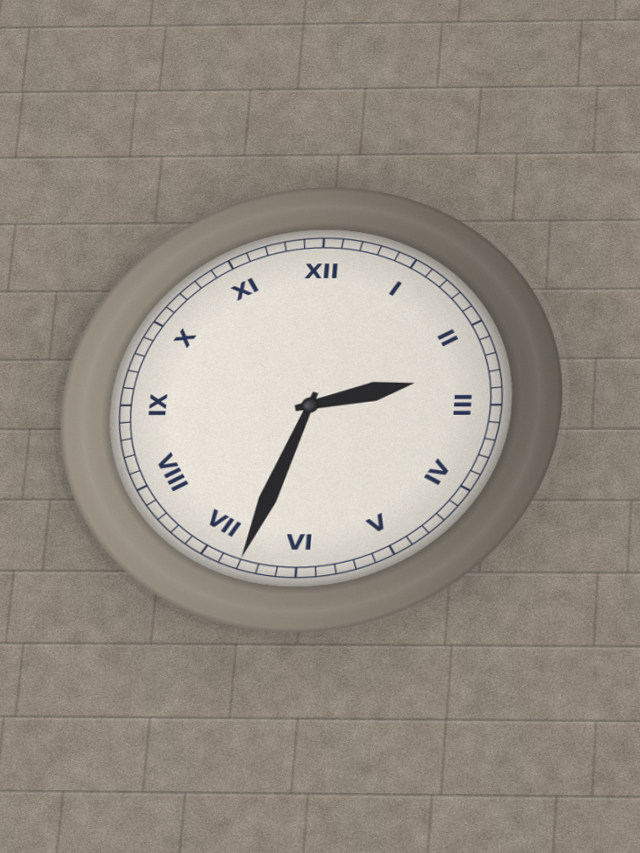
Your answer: 2 h 33 min
